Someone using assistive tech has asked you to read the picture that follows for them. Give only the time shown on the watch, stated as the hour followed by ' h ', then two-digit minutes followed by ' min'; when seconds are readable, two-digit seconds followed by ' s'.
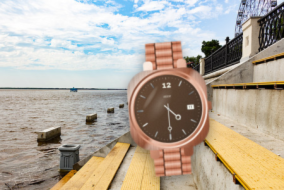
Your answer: 4 h 30 min
